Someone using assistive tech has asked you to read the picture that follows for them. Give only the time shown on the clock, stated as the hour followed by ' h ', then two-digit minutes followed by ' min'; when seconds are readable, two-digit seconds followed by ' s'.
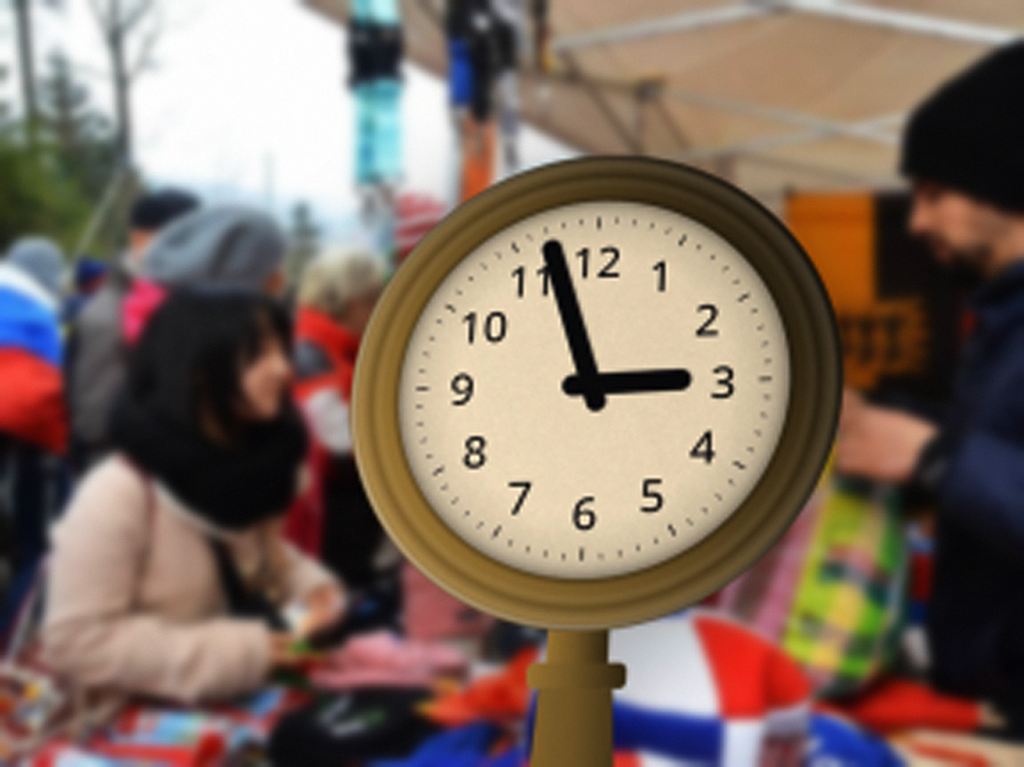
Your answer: 2 h 57 min
